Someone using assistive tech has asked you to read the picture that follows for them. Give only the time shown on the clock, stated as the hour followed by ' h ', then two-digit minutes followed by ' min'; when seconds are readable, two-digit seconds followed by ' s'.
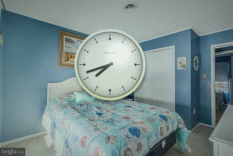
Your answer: 7 h 42 min
